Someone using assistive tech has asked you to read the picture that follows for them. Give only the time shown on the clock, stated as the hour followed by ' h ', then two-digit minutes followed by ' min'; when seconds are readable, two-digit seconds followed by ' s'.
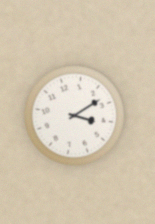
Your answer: 4 h 13 min
